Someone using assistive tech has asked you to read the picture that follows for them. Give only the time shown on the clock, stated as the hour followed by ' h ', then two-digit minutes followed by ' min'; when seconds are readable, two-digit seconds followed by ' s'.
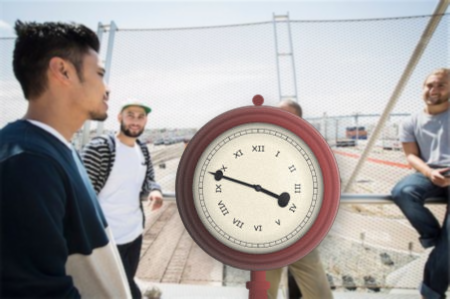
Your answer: 3 h 48 min
